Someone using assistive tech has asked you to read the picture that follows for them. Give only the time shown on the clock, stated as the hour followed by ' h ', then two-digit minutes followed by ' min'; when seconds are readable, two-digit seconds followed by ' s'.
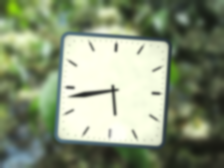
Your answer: 5 h 43 min
